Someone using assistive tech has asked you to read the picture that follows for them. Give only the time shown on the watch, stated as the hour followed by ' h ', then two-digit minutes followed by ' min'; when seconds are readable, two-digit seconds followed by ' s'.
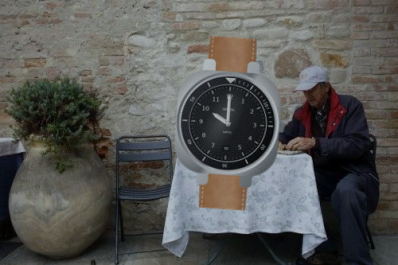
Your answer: 10 h 00 min
